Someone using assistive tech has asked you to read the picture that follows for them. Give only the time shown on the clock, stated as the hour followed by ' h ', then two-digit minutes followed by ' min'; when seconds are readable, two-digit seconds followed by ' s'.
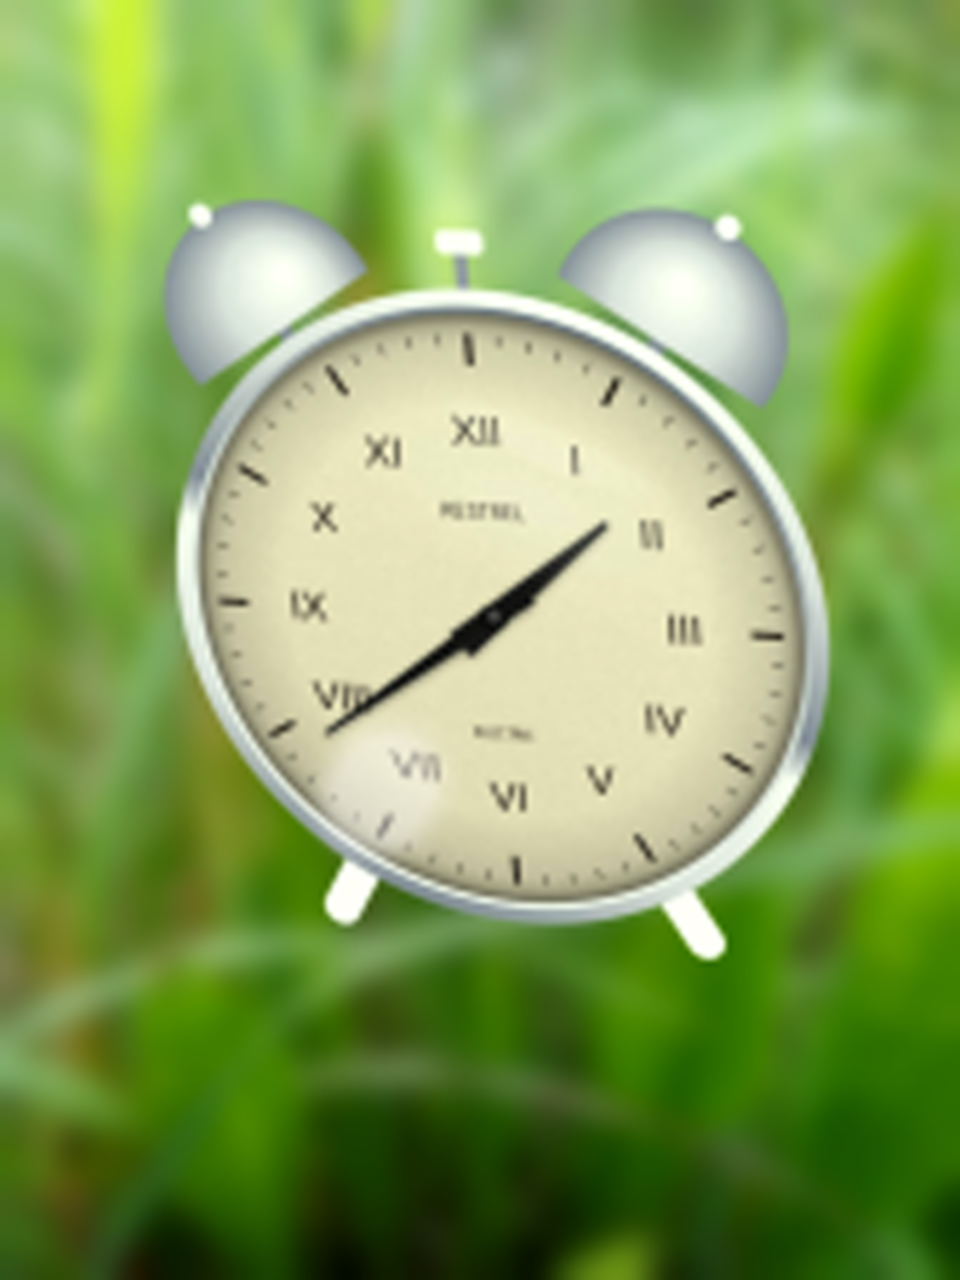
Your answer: 1 h 39 min
